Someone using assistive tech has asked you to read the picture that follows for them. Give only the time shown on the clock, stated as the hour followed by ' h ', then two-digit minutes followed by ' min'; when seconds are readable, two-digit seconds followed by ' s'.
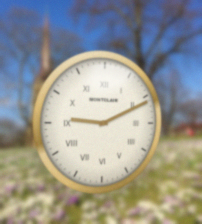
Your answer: 9 h 11 min
